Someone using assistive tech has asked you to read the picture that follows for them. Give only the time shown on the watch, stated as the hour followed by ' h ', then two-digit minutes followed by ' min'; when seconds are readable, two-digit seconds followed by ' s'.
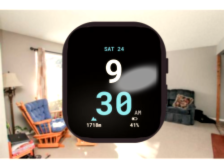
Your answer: 9 h 30 min
